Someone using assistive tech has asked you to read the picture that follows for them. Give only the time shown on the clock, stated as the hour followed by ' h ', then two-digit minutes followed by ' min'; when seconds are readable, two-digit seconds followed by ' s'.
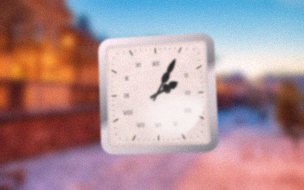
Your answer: 2 h 05 min
